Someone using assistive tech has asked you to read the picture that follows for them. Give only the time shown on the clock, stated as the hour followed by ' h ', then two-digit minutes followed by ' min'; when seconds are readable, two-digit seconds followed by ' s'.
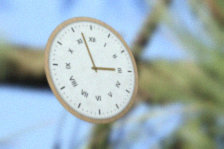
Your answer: 2 h 57 min
